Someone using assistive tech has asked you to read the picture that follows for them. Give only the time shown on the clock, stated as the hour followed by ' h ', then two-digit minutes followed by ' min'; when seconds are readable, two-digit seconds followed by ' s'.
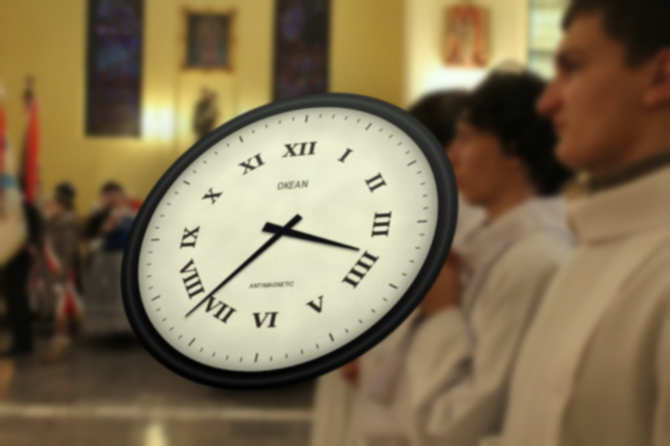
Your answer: 3 h 37 min
